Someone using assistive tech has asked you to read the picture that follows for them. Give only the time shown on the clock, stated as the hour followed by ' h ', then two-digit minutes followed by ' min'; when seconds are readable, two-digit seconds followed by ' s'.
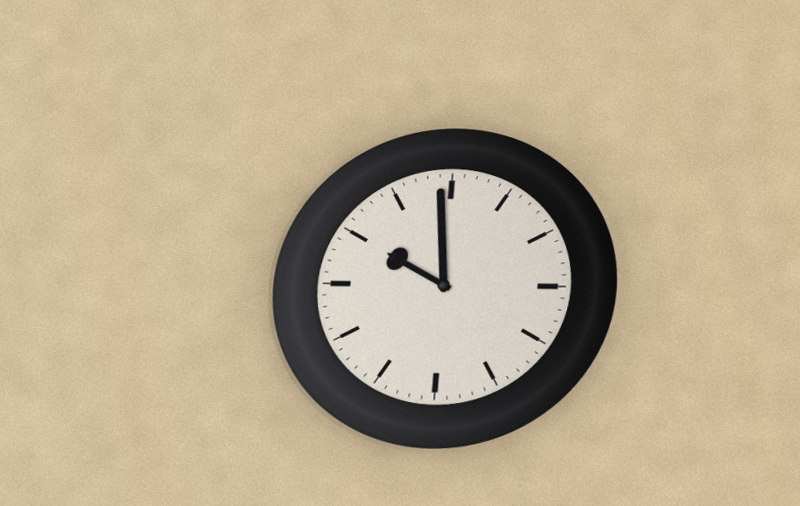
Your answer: 9 h 59 min
